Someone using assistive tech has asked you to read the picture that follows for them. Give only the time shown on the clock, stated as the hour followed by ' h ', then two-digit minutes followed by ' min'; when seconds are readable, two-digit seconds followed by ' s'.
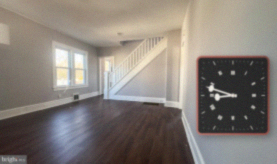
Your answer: 8 h 48 min
